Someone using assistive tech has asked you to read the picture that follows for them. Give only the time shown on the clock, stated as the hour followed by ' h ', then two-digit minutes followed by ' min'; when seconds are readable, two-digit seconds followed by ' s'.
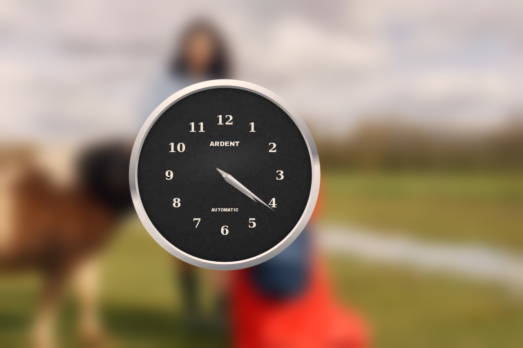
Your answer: 4 h 21 min
